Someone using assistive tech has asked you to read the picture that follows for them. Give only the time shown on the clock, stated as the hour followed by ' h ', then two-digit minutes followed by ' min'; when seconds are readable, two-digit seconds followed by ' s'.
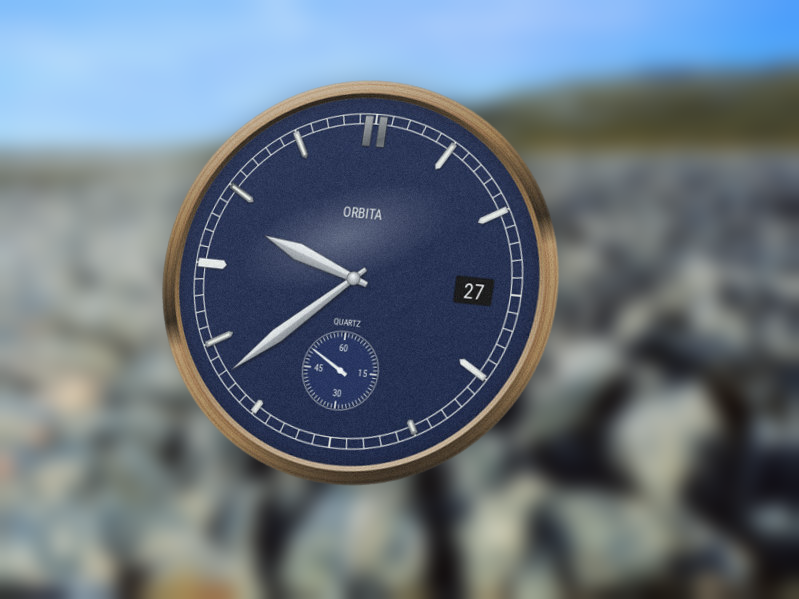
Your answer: 9 h 37 min 50 s
